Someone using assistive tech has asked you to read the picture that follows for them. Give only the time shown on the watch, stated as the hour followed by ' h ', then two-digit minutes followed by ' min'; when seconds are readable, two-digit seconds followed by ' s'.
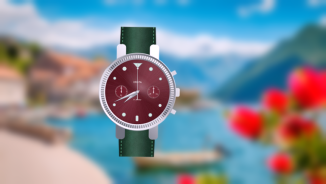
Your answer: 7 h 41 min
